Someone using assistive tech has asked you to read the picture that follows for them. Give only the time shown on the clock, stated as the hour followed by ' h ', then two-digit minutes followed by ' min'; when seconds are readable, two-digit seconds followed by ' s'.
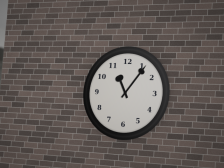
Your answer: 11 h 06 min
